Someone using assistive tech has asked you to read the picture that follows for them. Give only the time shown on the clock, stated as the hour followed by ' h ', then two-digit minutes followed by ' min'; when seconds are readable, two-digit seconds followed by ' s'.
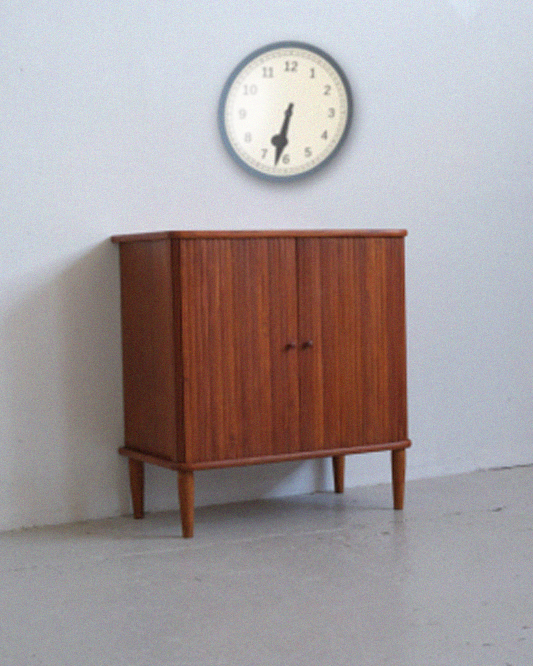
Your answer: 6 h 32 min
